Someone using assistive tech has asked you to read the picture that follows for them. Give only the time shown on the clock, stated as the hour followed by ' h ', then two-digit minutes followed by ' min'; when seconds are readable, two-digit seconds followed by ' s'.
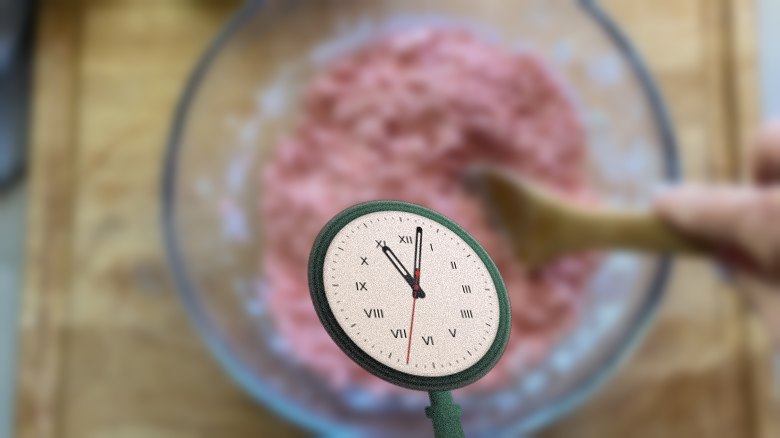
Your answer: 11 h 02 min 33 s
